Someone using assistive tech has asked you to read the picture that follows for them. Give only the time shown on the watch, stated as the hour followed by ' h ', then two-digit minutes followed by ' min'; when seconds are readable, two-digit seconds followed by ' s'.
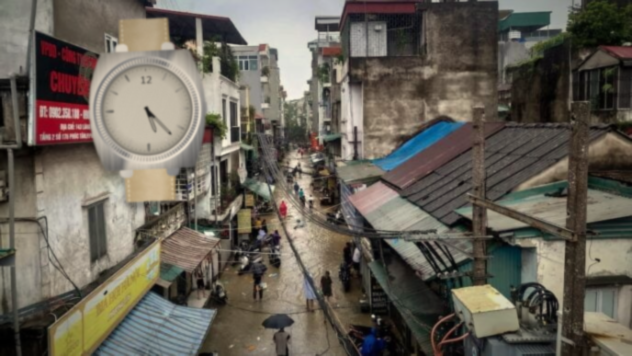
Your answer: 5 h 23 min
